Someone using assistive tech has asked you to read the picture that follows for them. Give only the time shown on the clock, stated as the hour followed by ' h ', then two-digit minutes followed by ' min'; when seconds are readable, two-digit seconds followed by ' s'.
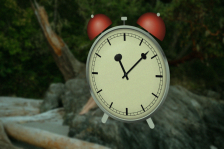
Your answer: 11 h 08 min
